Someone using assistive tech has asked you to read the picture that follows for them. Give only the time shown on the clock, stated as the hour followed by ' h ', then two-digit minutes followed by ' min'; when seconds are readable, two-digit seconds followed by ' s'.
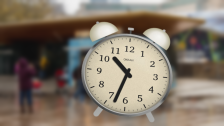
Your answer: 10 h 33 min
